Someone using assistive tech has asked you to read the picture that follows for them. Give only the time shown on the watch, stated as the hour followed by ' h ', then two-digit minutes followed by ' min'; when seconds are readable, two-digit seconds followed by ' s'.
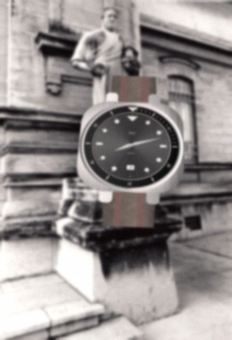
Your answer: 8 h 12 min
